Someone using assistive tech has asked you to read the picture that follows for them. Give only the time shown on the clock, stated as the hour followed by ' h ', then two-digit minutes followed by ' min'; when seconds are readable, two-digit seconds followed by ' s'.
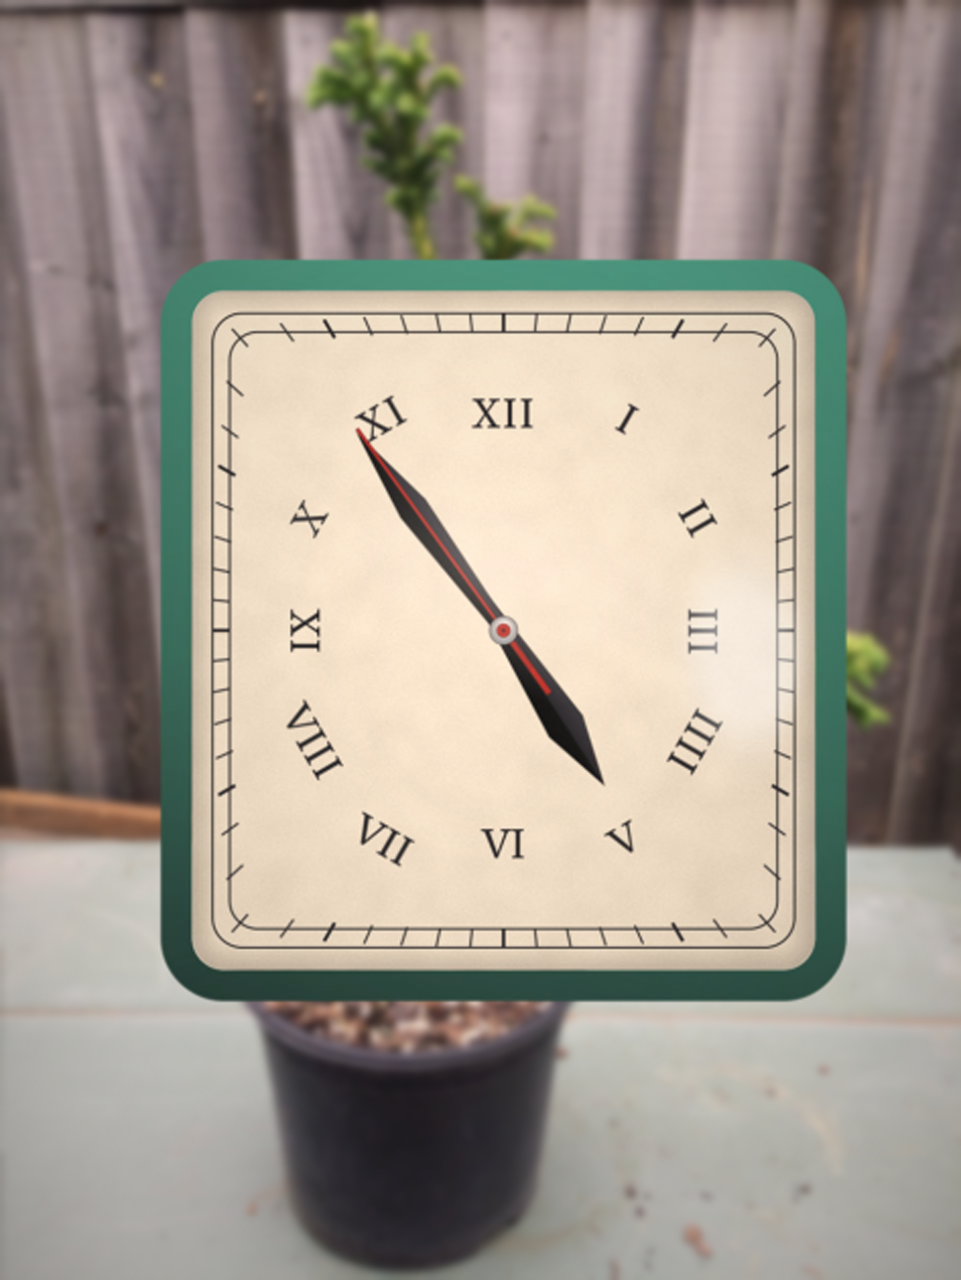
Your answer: 4 h 53 min 54 s
